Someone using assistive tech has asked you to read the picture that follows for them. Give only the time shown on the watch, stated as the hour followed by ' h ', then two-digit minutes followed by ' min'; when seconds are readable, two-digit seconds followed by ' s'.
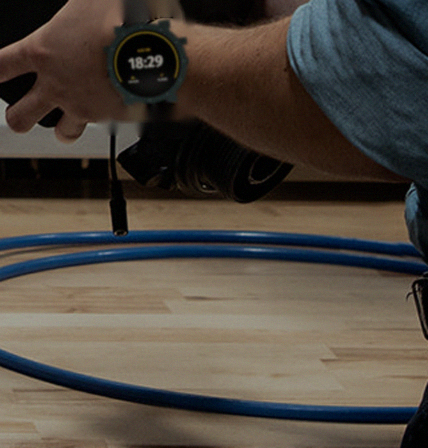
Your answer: 18 h 29 min
